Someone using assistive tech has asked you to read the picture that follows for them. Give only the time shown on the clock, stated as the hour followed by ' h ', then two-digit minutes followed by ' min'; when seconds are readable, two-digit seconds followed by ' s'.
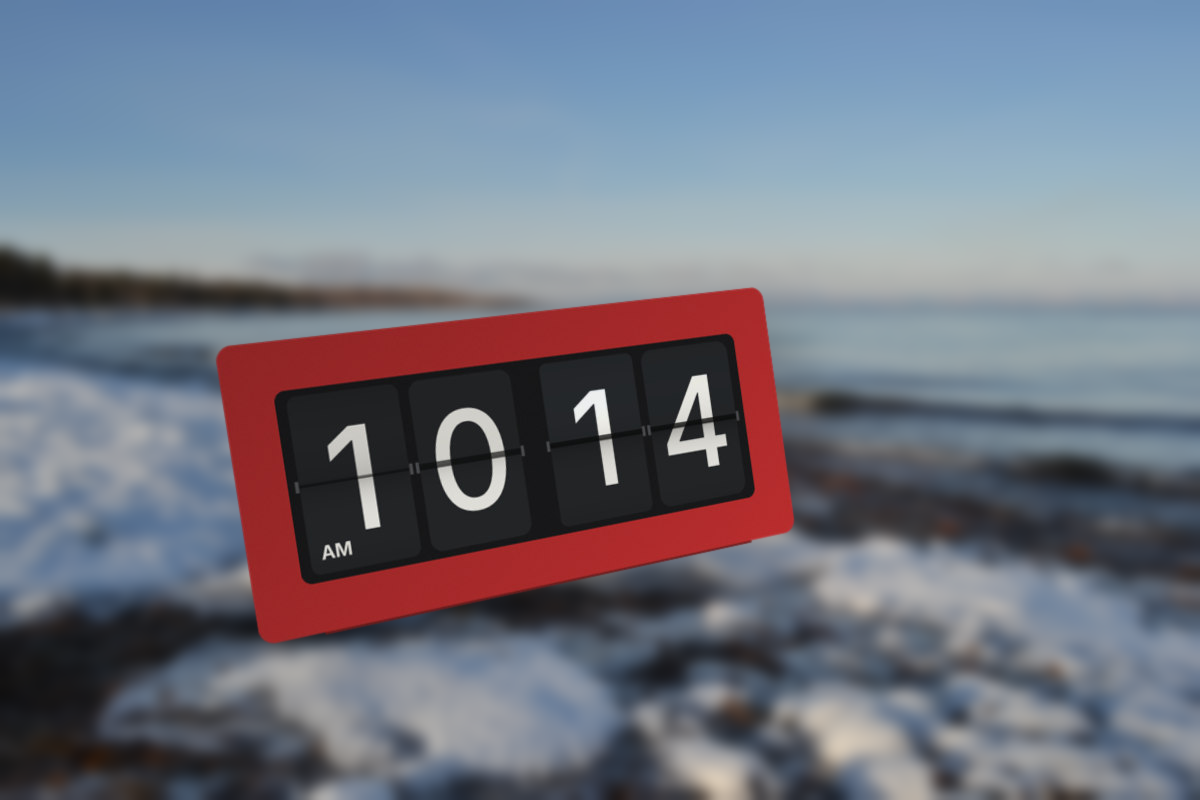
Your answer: 10 h 14 min
